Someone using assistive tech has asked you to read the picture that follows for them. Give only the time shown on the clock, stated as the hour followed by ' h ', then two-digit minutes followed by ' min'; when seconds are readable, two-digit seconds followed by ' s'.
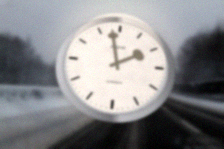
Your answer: 1 h 58 min
